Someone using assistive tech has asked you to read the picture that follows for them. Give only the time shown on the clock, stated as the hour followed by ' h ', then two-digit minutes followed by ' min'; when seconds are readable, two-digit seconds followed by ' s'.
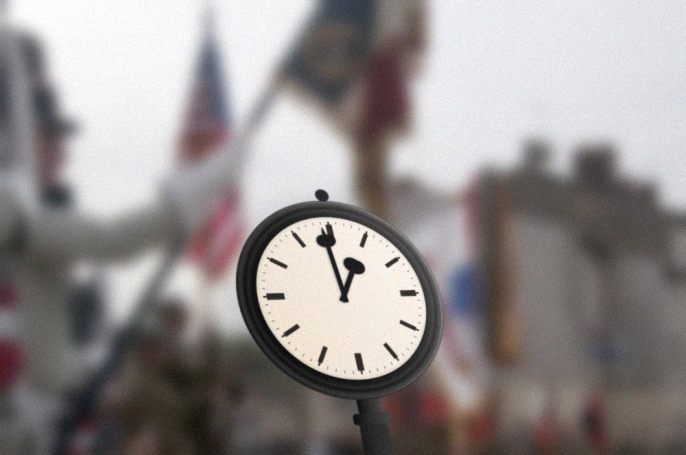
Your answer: 12 h 59 min
